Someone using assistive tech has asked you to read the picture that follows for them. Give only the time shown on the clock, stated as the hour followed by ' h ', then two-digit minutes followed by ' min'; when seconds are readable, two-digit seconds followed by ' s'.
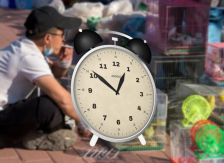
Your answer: 12 h 51 min
